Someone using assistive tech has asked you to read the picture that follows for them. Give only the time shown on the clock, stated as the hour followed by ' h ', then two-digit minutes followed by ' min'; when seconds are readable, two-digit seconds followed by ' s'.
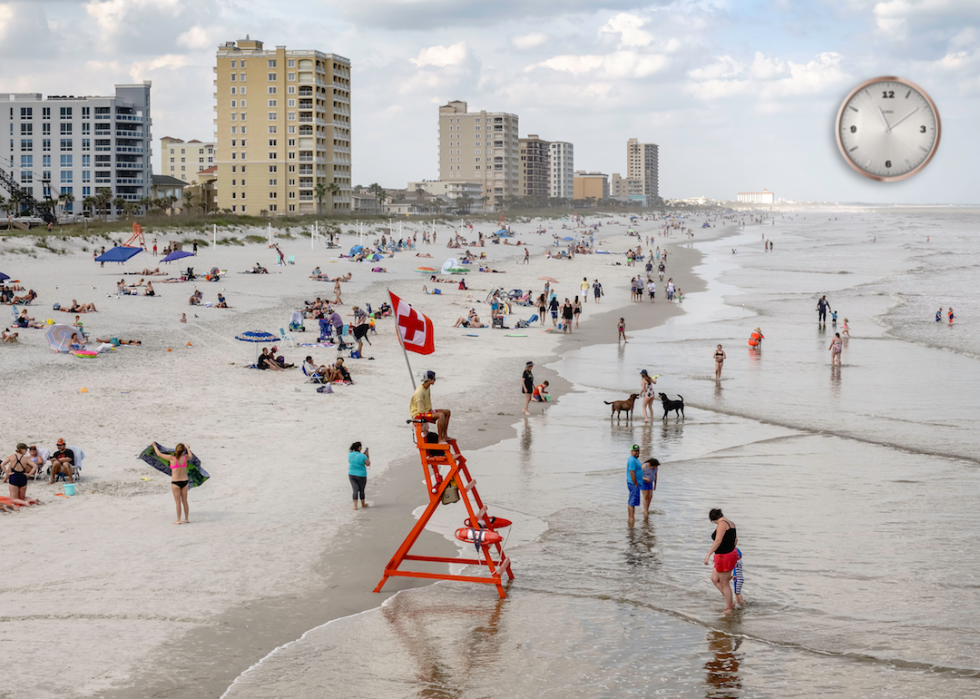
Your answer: 11 h 09 min
